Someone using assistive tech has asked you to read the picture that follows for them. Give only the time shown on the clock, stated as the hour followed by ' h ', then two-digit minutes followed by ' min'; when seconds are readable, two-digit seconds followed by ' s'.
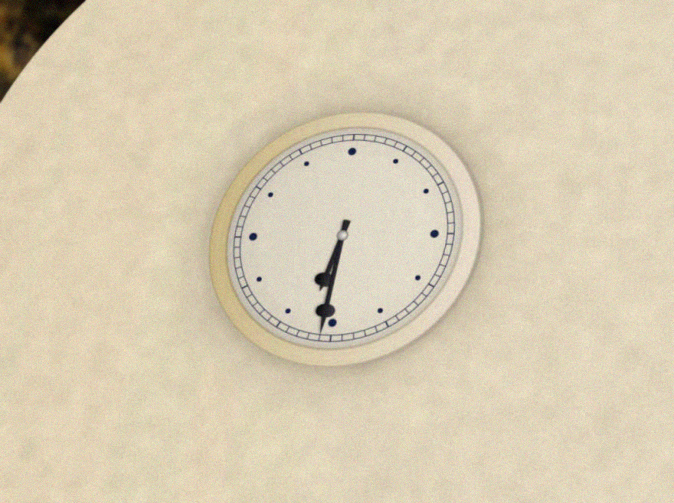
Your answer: 6 h 31 min
